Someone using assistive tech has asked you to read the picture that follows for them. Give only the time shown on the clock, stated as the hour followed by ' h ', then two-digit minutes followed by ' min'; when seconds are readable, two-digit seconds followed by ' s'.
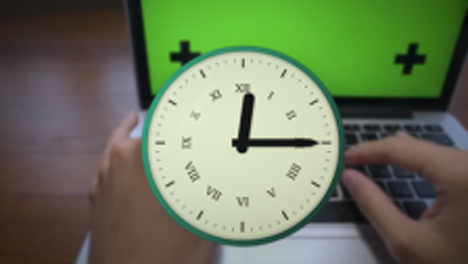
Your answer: 12 h 15 min
